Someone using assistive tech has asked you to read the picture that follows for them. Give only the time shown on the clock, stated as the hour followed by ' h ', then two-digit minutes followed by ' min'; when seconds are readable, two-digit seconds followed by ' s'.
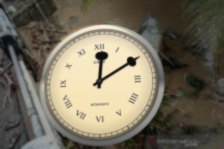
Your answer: 12 h 10 min
